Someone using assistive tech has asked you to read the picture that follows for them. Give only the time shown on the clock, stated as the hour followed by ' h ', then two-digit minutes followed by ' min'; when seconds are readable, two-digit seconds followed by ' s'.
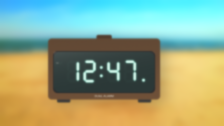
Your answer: 12 h 47 min
